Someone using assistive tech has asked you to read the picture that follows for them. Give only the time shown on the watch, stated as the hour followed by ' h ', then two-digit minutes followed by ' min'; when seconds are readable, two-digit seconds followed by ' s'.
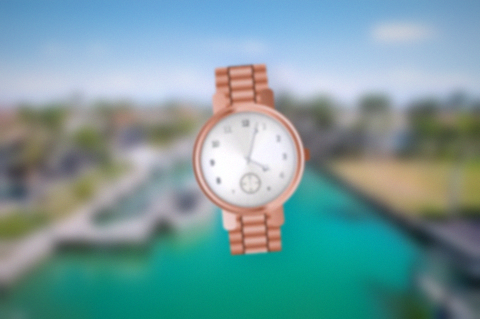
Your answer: 4 h 03 min
